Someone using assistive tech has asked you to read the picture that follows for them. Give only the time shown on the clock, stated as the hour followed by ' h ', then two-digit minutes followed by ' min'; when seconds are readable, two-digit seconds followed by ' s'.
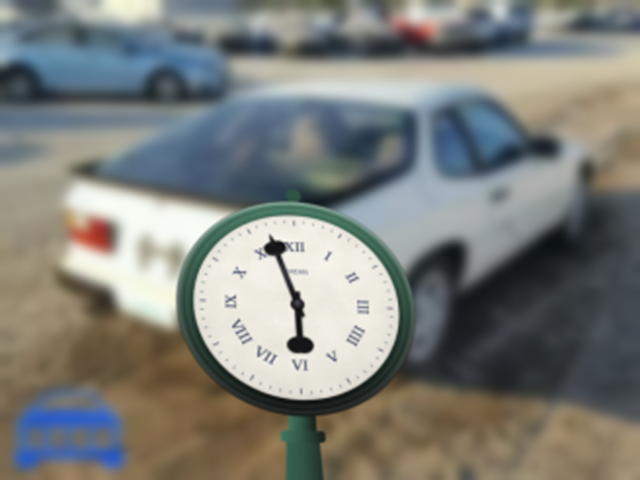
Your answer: 5 h 57 min
